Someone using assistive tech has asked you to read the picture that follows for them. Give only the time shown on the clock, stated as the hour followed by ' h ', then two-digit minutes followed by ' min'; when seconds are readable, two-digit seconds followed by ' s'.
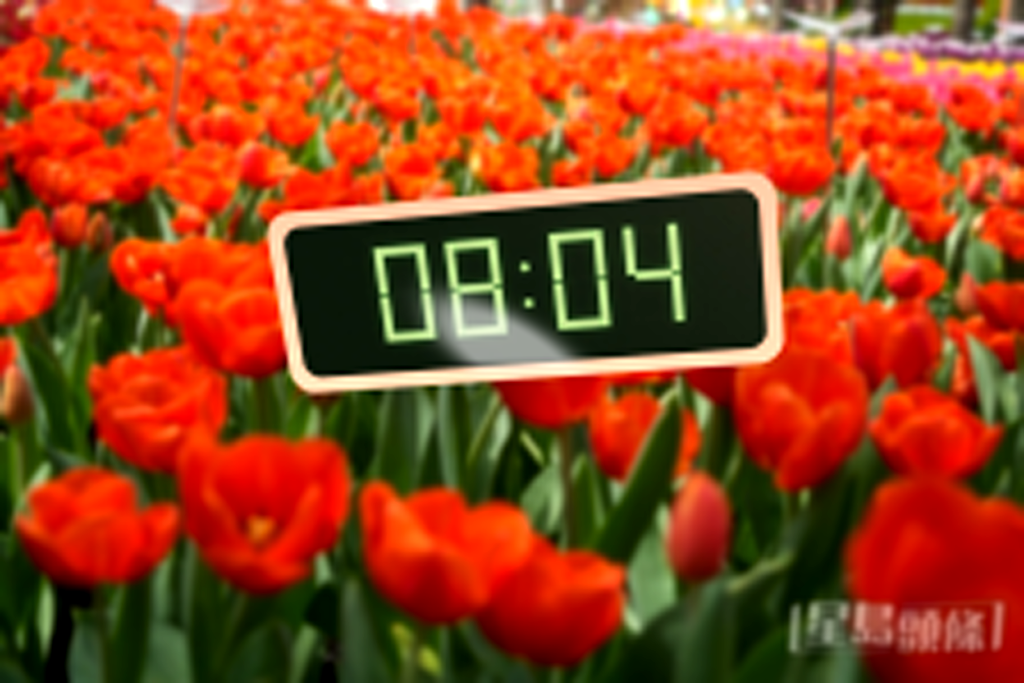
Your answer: 8 h 04 min
